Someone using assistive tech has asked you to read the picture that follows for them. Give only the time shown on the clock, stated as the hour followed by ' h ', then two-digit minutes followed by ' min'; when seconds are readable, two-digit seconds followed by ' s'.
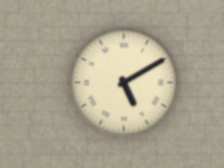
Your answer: 5 h 10 min
